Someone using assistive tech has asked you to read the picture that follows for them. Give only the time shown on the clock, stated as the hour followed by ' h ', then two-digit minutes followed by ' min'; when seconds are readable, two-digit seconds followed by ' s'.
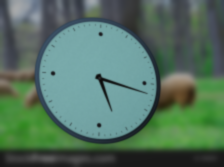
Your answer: 5 h 17 min
